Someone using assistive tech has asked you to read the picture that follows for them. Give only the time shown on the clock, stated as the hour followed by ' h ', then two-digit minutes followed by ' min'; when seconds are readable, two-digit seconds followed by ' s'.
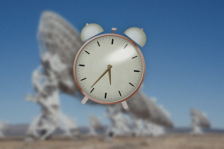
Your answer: 5 h 36 min
